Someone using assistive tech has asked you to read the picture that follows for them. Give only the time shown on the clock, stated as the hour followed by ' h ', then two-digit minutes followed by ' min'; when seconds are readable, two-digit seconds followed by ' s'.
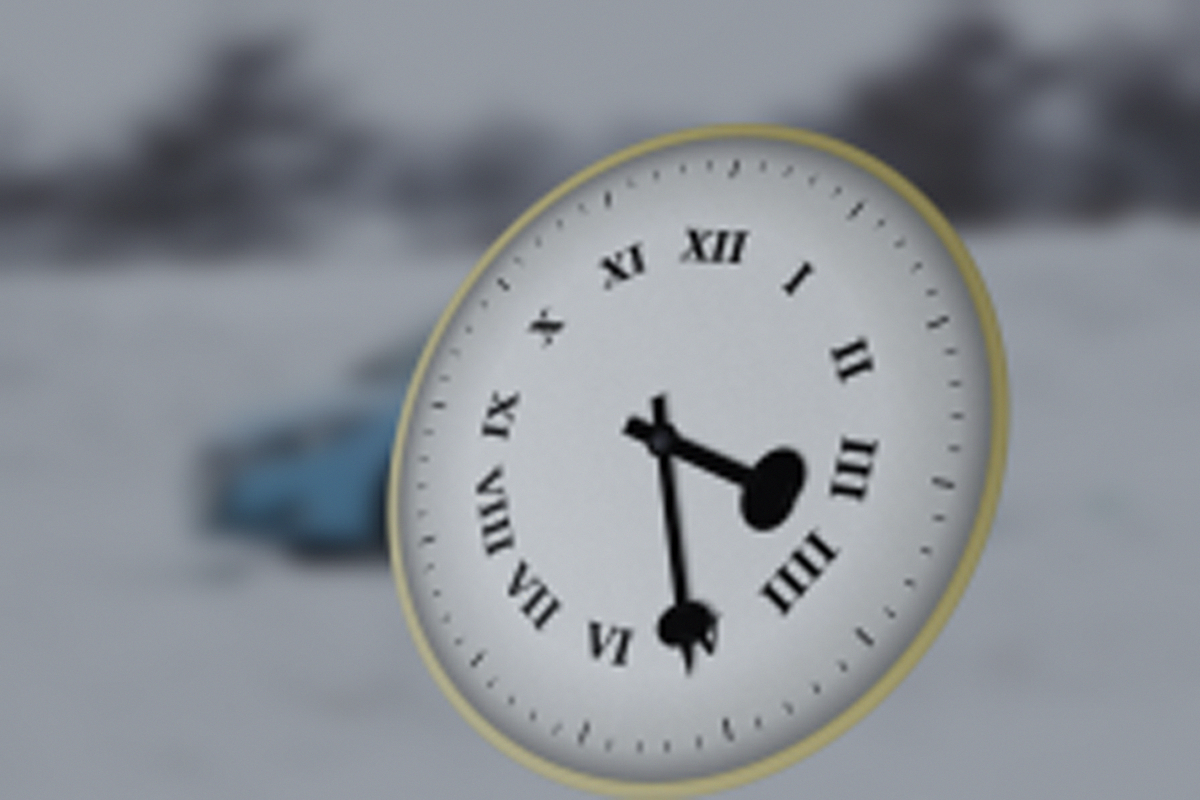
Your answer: 3 h 26 min
